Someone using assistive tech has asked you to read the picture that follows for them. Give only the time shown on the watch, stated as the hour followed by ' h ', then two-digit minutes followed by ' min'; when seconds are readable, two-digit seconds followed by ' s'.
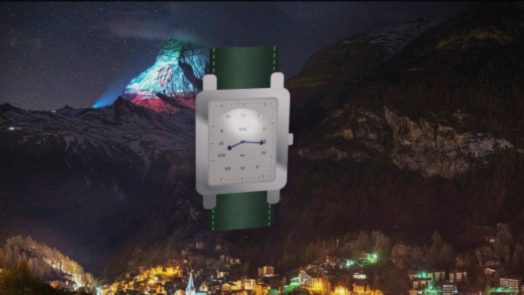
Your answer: 8 h 16 min
